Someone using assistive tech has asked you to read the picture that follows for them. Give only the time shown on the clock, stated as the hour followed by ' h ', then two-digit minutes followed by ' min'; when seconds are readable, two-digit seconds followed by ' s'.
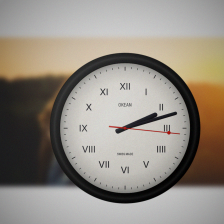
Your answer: 2 h 12 min 16 s
